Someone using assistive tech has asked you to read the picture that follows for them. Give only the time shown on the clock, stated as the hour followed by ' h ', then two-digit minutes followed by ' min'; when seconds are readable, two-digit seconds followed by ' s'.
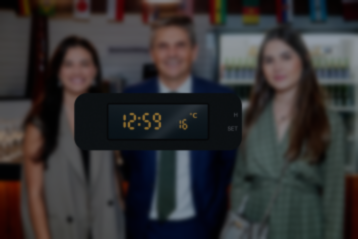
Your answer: 12 h 59 min
